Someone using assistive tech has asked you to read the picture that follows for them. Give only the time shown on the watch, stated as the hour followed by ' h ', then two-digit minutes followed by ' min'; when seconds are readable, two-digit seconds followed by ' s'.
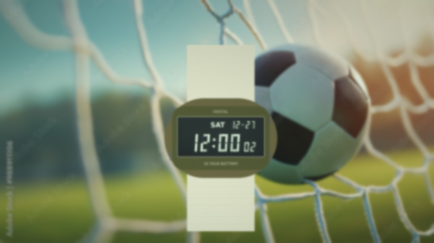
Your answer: 12 h 00 min
